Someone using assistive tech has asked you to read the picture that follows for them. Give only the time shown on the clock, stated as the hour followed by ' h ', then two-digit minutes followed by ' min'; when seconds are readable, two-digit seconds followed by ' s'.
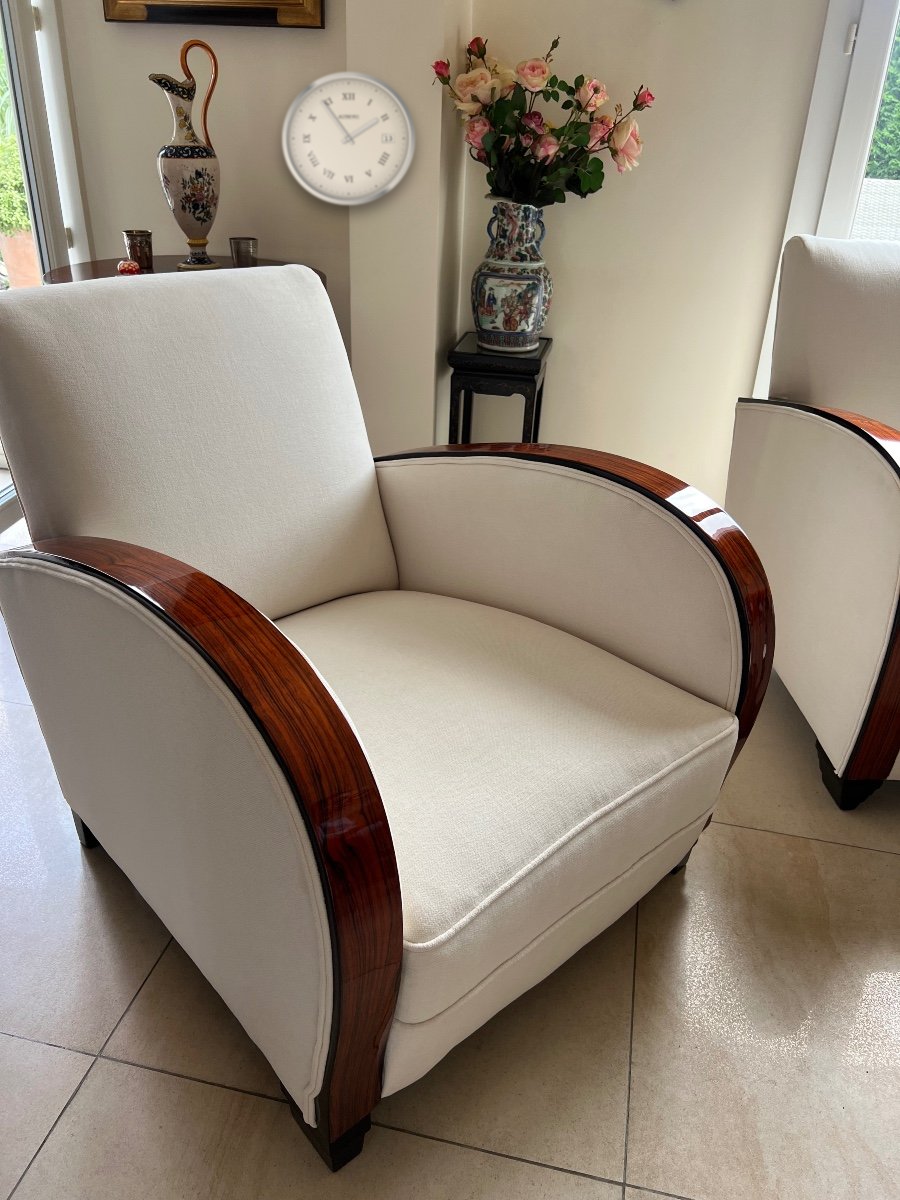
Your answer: 1 h 54 min
